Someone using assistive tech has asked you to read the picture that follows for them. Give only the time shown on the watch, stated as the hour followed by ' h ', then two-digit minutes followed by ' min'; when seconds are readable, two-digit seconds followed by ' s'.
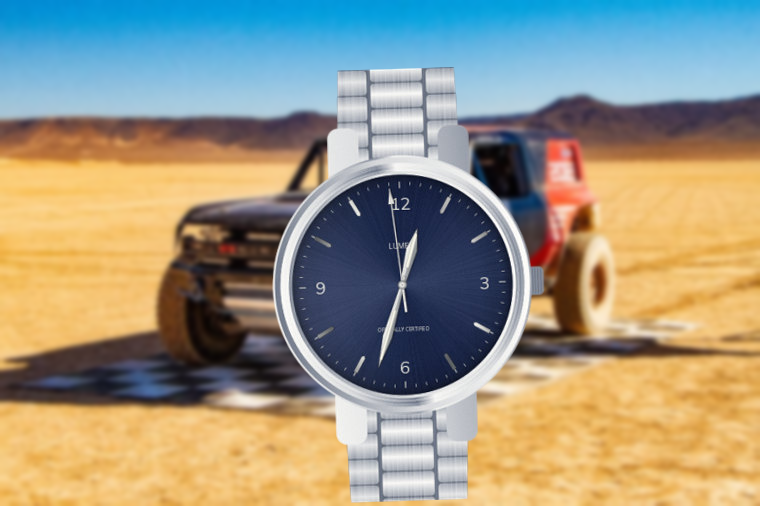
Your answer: 12 h 32 min 59 s
